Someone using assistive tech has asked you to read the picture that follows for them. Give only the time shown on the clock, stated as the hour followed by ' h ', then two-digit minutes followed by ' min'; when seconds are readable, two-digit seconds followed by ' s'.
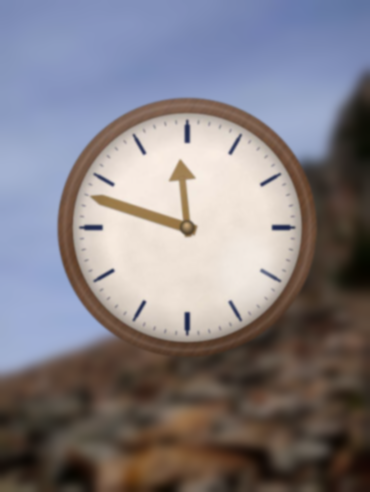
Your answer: 11 h 48 min
